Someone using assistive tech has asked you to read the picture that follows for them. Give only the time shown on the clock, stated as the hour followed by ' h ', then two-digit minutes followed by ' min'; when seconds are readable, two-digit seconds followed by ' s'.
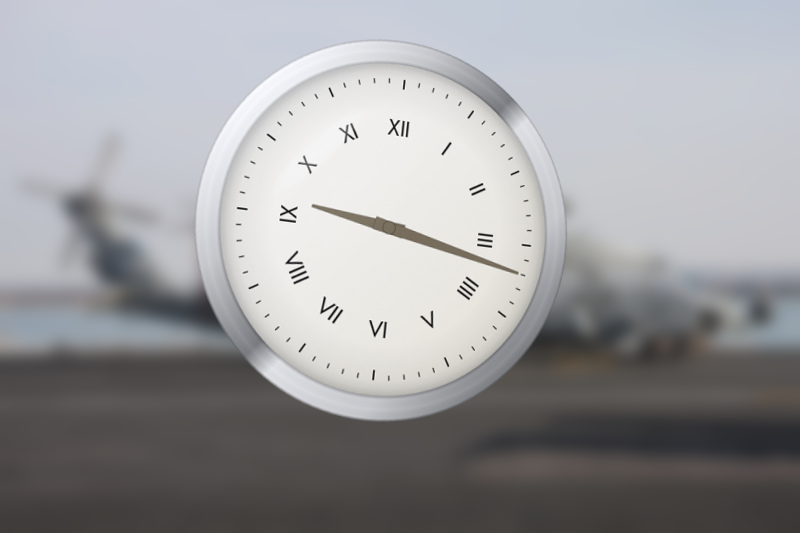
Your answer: 9 h 17 min
